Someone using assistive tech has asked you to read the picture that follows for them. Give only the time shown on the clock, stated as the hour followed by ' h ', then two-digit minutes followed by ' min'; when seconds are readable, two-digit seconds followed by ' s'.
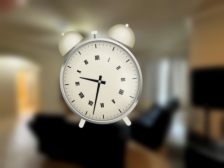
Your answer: 9 h 33 min
